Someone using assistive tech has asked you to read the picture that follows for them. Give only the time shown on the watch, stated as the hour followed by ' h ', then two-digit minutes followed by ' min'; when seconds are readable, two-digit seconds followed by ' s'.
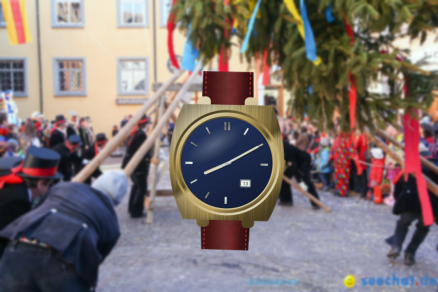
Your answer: 8 h 10 min
